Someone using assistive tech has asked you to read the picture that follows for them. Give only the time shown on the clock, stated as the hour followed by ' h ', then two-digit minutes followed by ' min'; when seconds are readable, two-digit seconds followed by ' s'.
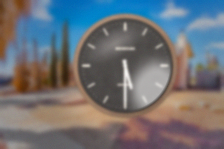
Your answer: 5 h 30 min
